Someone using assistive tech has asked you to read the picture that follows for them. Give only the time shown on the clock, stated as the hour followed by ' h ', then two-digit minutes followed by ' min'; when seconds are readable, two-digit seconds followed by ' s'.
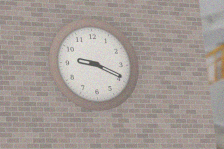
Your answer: 9 h 19 min
